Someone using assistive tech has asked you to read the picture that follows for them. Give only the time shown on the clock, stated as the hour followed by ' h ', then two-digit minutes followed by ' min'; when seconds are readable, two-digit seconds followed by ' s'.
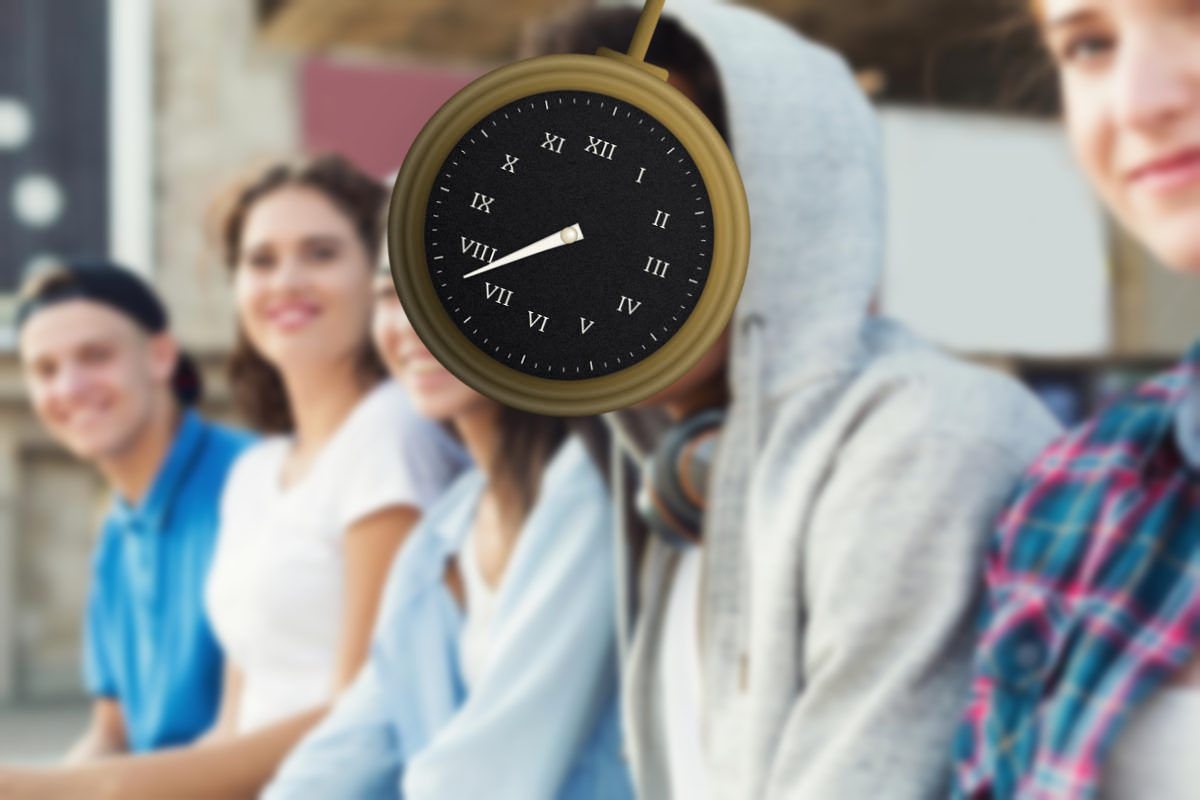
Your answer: 7 h 38 min
